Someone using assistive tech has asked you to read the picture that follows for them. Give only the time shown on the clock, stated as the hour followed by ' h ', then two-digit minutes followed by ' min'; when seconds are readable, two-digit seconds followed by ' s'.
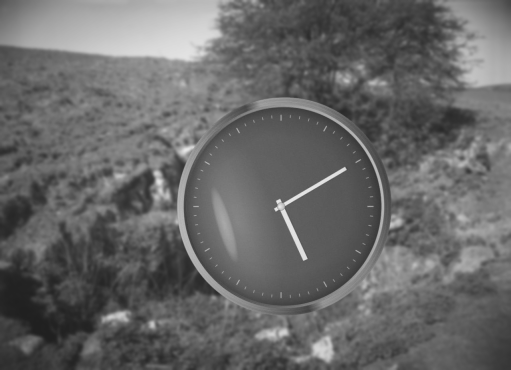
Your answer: 5 h 10 min
